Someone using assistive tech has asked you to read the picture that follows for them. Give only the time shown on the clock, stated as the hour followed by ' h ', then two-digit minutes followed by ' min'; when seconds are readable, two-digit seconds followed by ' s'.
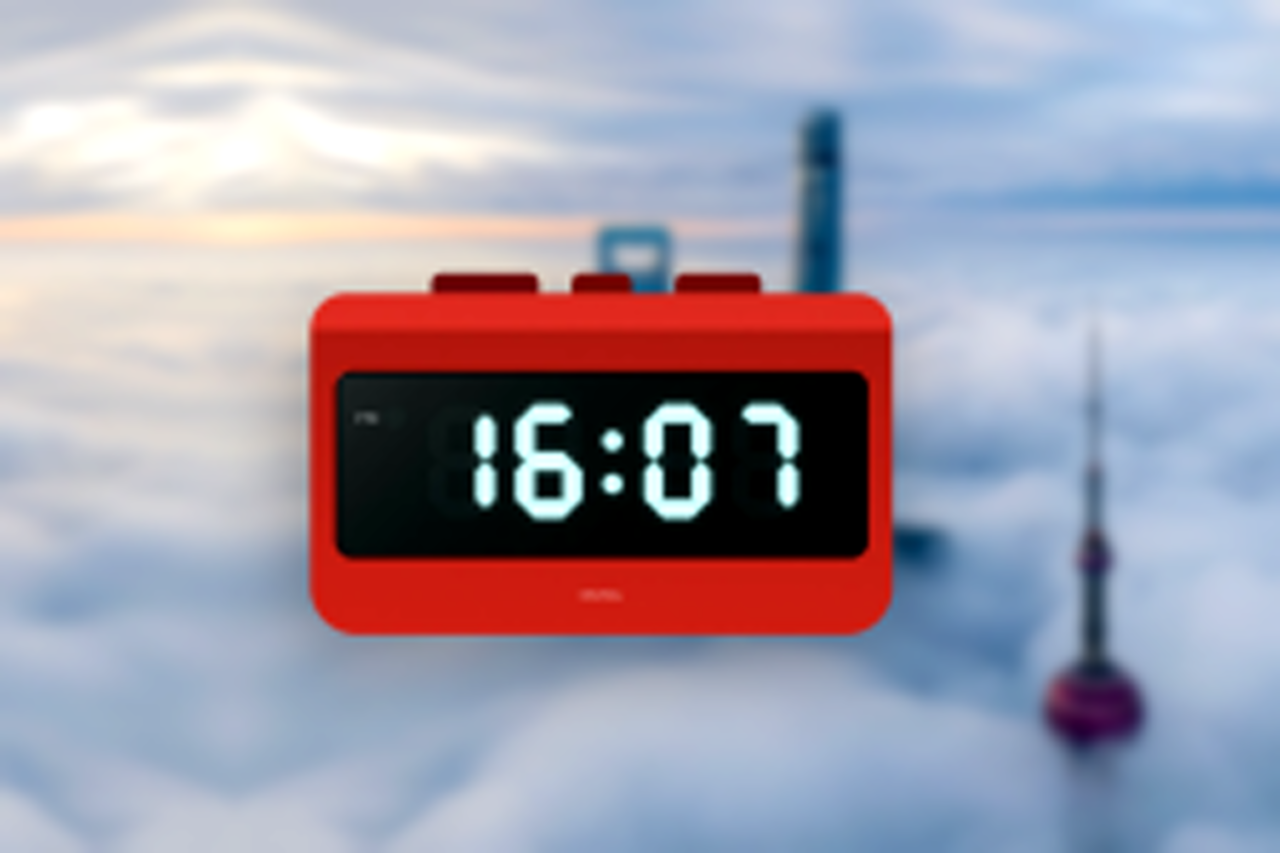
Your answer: 16 h 07 min
